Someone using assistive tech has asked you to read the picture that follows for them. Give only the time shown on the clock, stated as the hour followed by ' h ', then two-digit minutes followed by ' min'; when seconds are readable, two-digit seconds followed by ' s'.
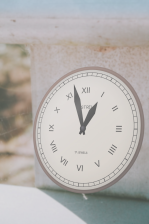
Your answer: 12 h 57 min
